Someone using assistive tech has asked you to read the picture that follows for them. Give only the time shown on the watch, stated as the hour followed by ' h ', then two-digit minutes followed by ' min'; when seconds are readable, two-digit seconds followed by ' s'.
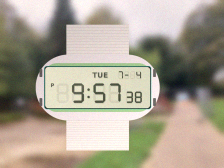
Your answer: 9 h 57 min 38 s
